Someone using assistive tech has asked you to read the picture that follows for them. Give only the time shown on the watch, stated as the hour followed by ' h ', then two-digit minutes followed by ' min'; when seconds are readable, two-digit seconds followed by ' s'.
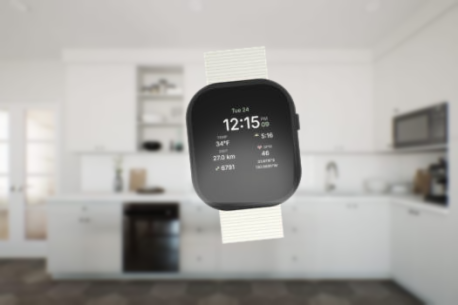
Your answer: 12 h 15 min
